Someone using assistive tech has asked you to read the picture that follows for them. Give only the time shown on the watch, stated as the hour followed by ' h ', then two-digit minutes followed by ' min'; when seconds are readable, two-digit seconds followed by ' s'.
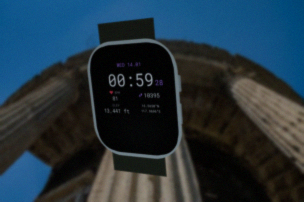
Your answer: 0 h 59 min
